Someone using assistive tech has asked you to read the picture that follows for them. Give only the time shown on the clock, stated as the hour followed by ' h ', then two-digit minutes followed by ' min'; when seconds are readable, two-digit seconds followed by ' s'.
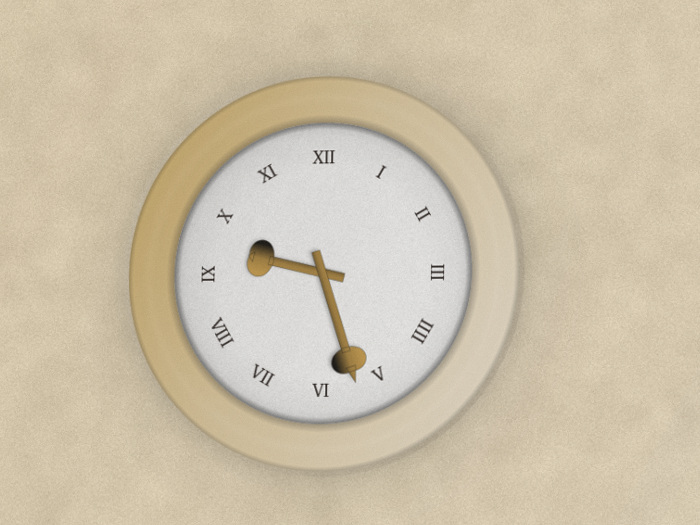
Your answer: 9 h 27 min
